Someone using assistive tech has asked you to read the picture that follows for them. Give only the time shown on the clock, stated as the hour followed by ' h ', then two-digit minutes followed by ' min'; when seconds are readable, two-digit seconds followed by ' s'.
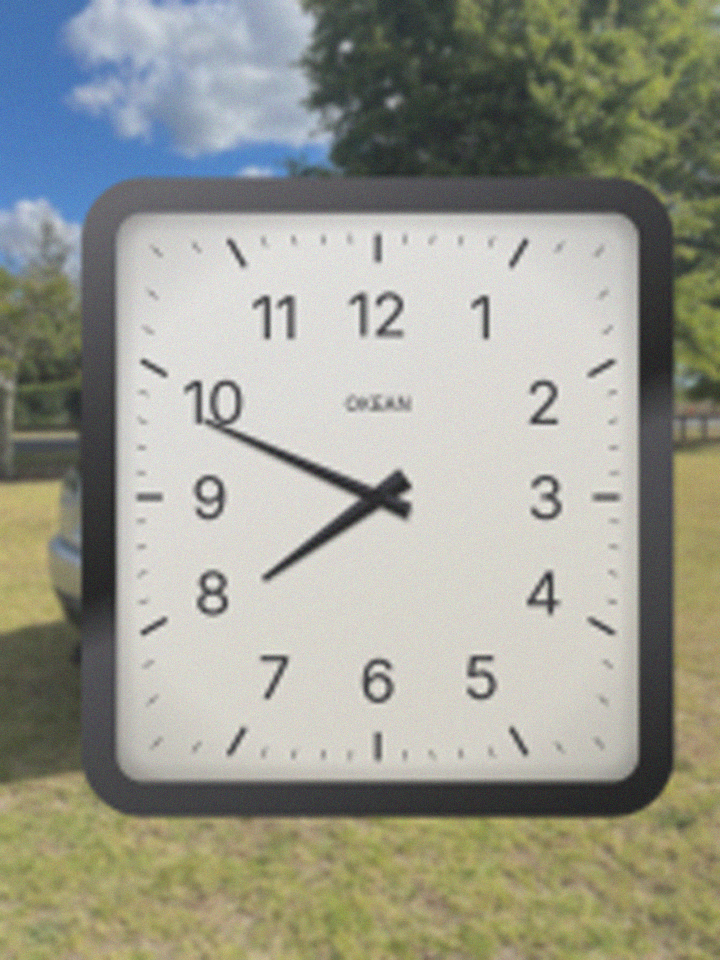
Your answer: 7 h 49 min
